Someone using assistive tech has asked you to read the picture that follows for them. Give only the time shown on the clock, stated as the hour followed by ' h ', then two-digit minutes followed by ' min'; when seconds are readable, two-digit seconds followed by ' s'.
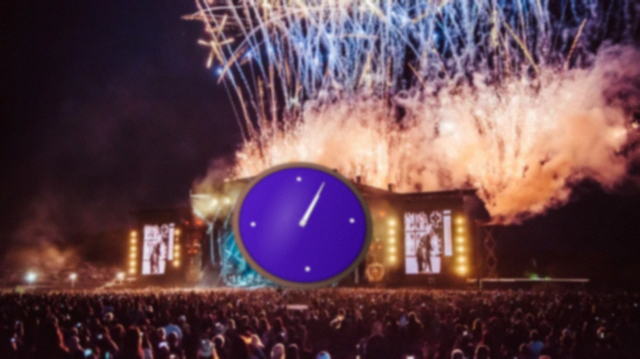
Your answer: 1 h 05 min
